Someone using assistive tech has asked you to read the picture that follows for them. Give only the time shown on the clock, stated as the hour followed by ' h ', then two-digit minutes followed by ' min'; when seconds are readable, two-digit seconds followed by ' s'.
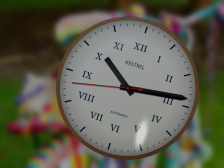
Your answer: 10 h 13 min 43 s
